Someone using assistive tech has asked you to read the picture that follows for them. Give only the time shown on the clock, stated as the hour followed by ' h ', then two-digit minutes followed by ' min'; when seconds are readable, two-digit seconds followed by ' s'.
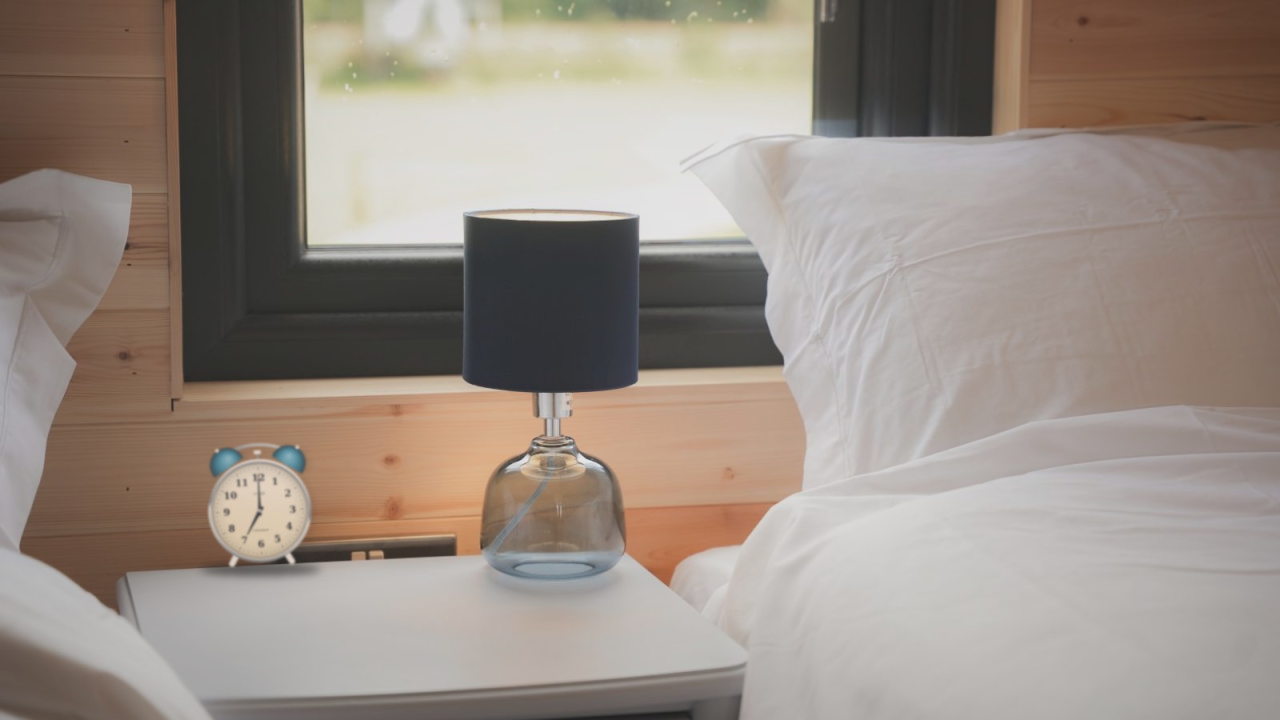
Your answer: 7 h 00 min
